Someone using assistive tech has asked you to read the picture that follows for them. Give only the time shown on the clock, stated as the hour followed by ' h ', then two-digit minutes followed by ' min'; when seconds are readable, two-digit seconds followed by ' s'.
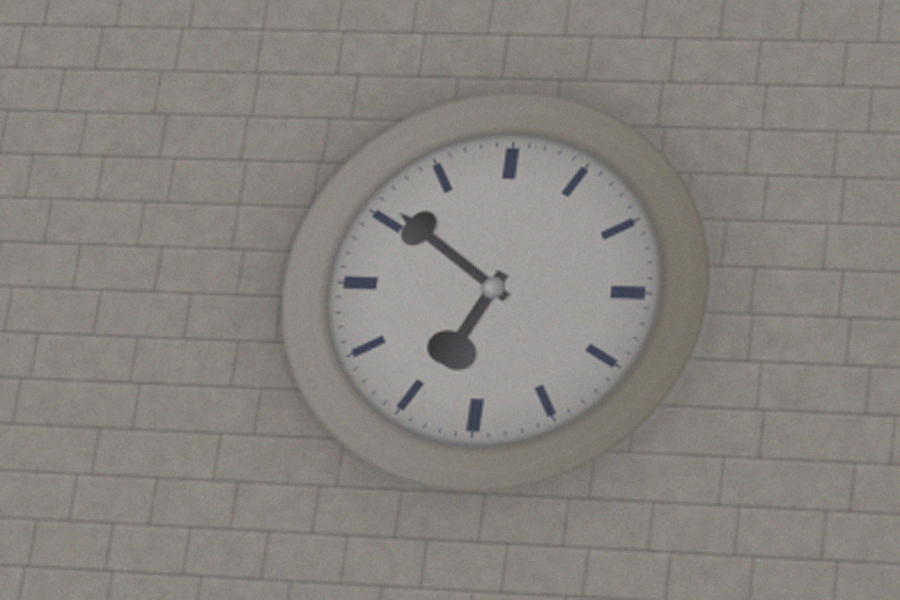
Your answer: 6 h 51 min
